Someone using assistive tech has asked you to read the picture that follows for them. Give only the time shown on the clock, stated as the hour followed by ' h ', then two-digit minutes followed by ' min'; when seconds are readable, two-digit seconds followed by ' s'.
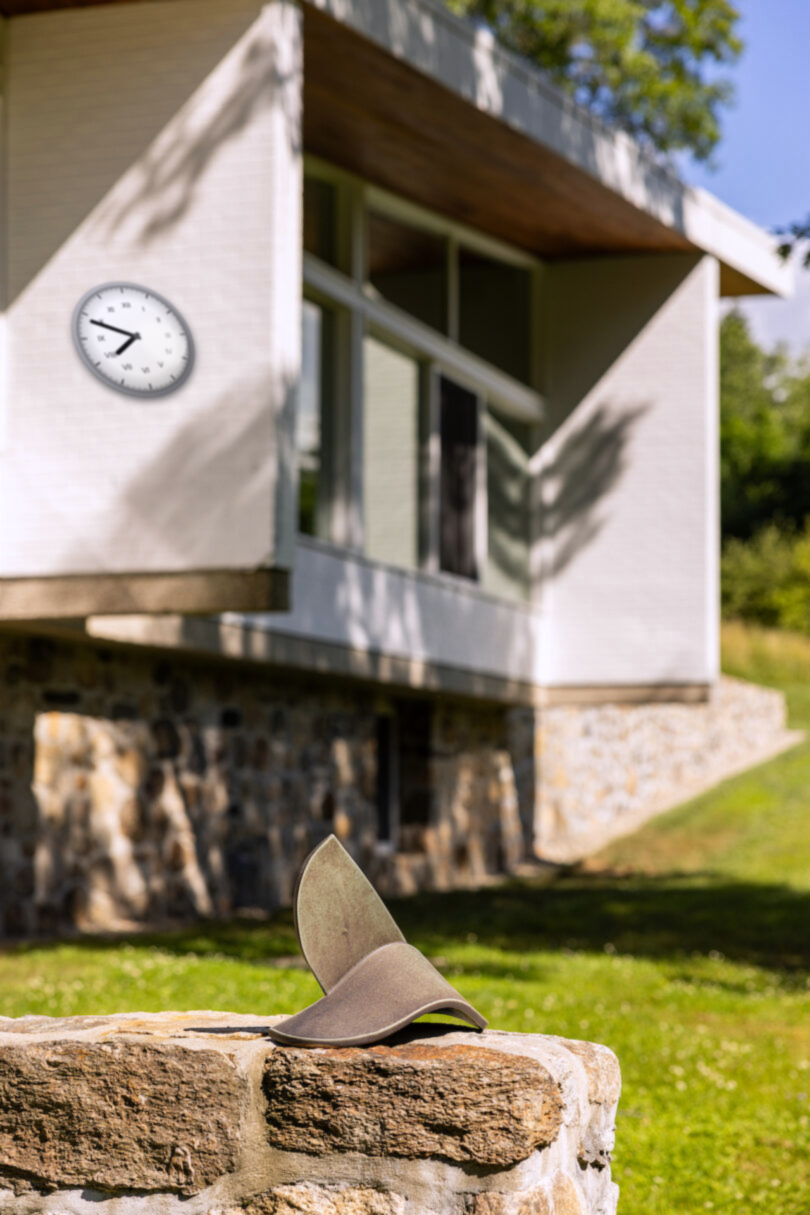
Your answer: 7 h 49 min
